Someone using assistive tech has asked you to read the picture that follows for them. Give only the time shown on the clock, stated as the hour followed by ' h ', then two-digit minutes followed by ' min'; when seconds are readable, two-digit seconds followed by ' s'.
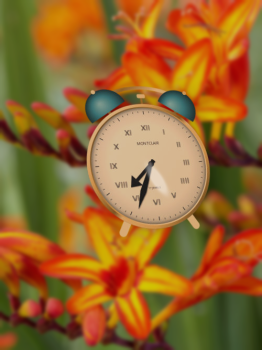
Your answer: 7 h 34 min
